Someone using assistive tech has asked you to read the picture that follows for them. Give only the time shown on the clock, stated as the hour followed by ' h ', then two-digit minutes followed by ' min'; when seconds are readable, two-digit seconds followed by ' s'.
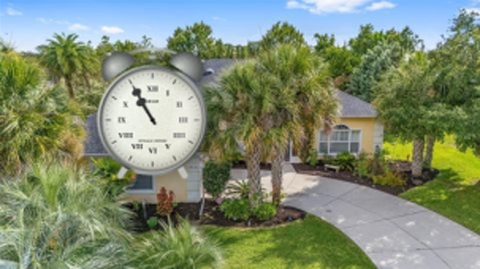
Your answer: 10 h 55 min
